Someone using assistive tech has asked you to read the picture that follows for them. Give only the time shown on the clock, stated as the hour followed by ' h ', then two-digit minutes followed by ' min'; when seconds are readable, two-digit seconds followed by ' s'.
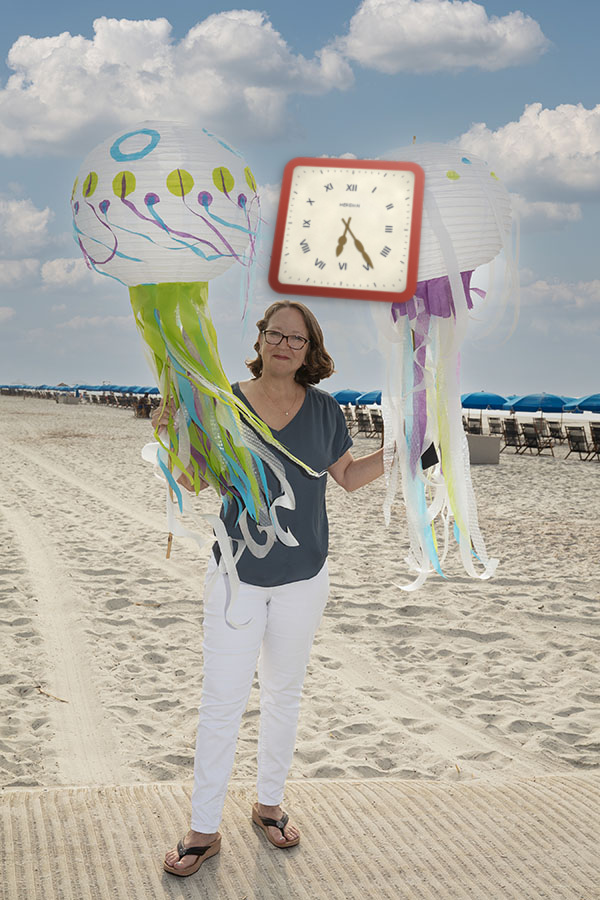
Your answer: 6 h 24 min
